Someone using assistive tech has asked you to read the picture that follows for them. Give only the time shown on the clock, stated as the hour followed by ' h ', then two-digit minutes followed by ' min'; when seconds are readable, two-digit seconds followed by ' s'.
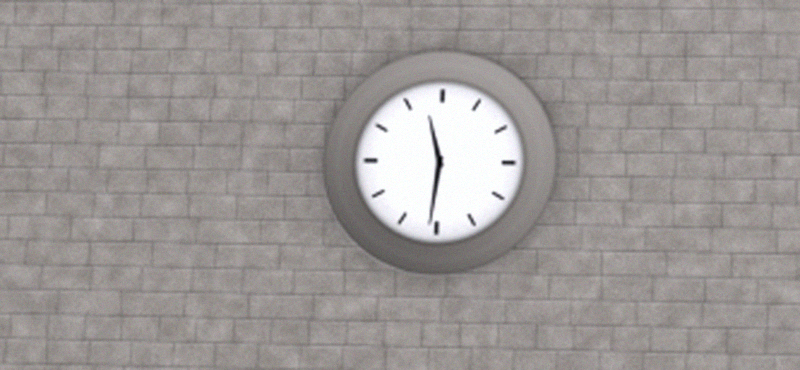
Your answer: 11 h 31 min
